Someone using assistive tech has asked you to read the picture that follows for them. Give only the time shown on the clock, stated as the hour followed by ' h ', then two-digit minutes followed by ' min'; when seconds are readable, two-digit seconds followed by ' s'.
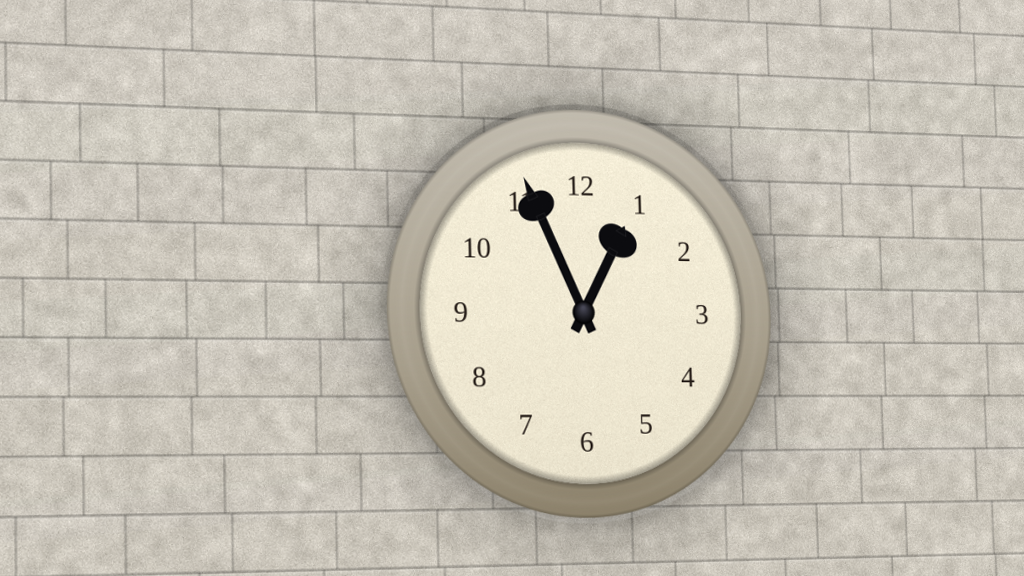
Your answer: 12 h 56 min
